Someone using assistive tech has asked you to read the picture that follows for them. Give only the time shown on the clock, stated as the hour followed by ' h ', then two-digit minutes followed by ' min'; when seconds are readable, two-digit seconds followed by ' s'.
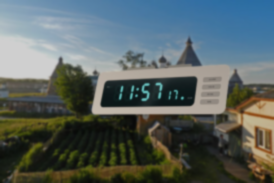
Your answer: 11 h 57 min
